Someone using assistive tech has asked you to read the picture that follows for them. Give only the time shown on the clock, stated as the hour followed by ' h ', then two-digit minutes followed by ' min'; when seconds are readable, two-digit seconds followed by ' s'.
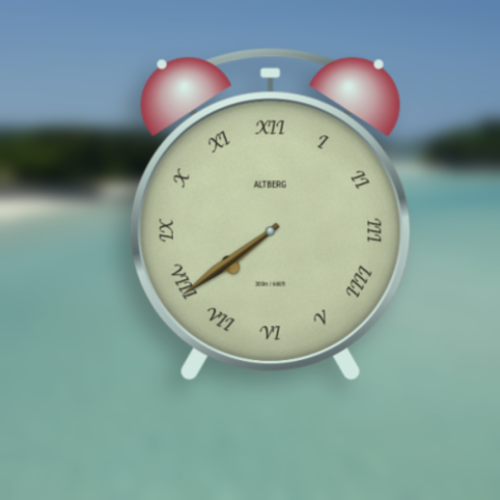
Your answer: 7 h 39 min
